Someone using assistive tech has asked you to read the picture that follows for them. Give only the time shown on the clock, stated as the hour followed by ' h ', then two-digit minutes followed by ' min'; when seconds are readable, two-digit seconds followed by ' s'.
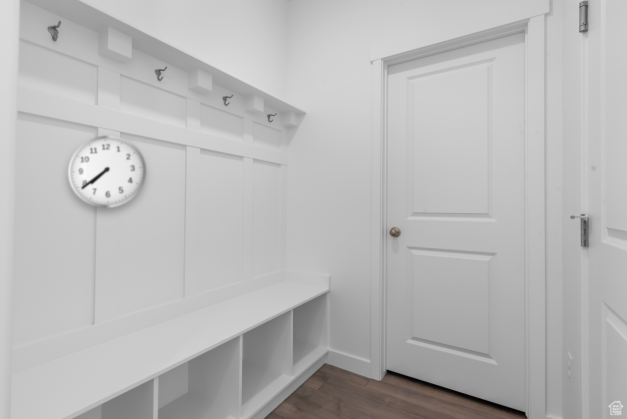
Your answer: 7 h 39 min
